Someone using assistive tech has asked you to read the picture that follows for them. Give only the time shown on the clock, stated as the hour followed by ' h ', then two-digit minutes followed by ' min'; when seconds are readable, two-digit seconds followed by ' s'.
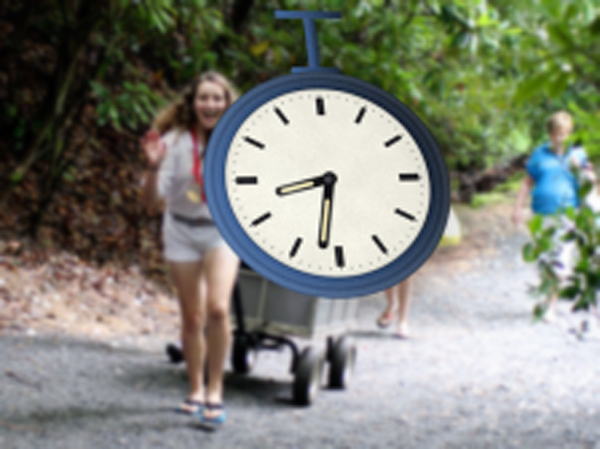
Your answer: 8 h 32 min
